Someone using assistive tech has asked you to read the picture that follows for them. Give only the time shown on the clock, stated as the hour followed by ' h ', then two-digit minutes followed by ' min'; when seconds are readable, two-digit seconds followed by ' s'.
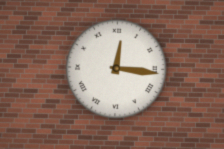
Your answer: 12 h 16 min
